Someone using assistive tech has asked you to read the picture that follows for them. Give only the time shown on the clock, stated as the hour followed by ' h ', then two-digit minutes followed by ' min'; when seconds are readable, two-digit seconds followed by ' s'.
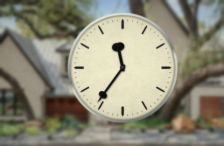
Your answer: 11 h 36 min
